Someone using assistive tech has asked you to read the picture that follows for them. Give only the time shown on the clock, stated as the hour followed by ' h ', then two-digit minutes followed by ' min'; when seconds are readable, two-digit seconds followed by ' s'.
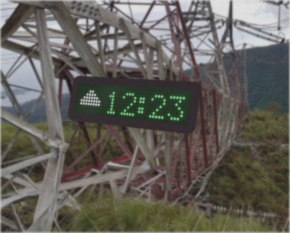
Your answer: 12 h 23 min
